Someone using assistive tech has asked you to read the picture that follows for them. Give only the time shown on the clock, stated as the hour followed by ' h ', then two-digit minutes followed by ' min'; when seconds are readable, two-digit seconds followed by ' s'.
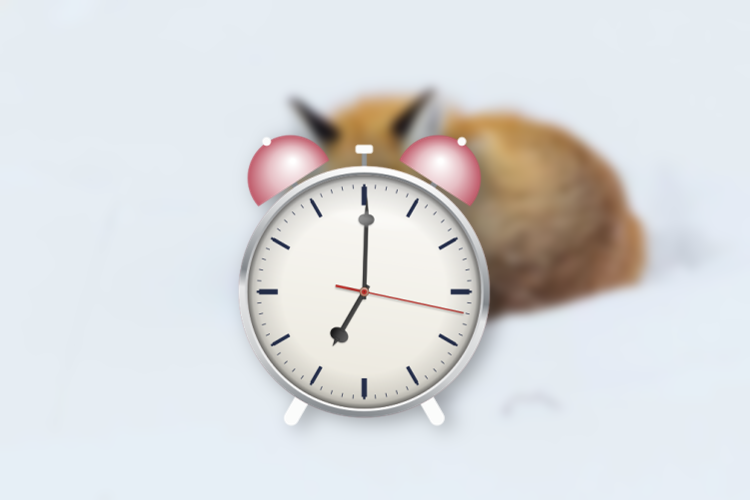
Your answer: 7 h 00 min 17 s
